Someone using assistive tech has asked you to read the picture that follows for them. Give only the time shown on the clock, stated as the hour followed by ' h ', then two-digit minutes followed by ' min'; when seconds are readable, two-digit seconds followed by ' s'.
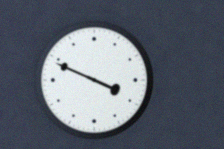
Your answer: 3 h 49 min
